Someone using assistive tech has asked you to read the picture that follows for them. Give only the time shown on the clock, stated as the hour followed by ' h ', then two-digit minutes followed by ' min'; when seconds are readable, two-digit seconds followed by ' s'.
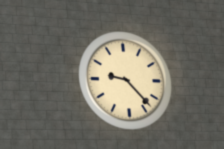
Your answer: 9 h 23 min
